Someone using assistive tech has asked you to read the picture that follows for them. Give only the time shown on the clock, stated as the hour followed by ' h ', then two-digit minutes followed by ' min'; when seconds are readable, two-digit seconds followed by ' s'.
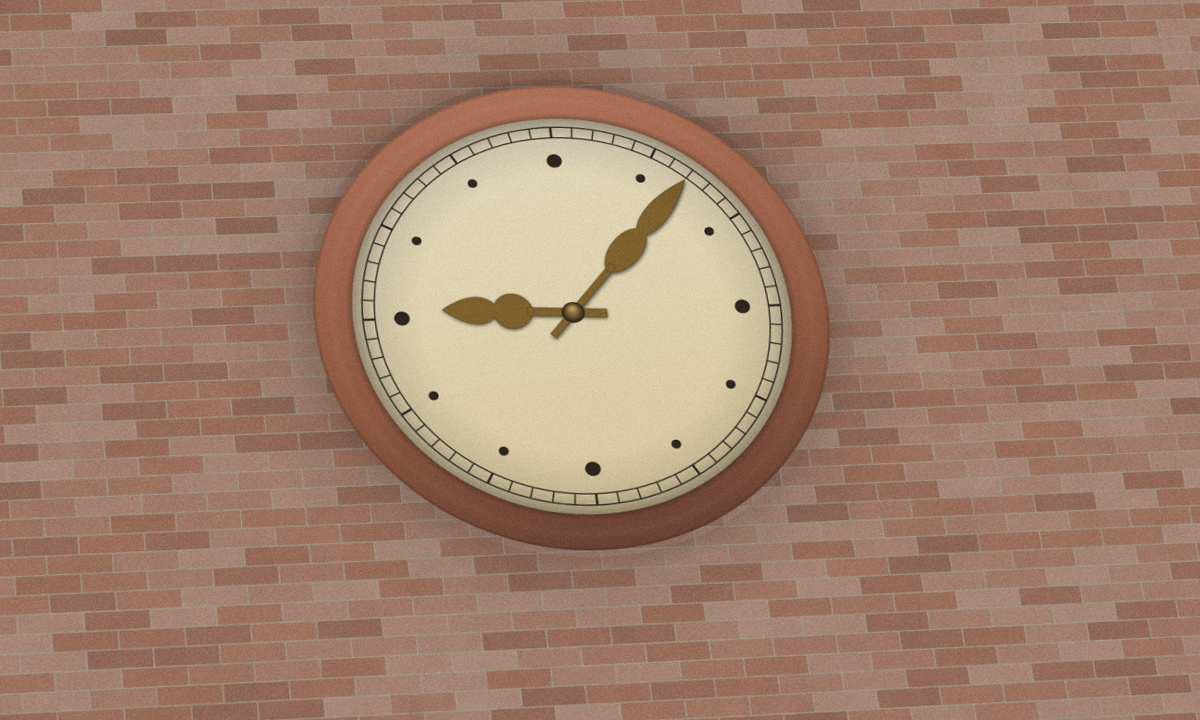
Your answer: 9 h 07 min
